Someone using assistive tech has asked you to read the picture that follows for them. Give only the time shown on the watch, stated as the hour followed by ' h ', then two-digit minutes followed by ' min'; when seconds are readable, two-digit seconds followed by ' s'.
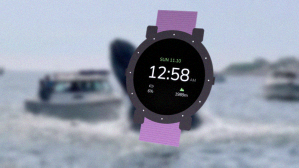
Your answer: 12 h 58 min
